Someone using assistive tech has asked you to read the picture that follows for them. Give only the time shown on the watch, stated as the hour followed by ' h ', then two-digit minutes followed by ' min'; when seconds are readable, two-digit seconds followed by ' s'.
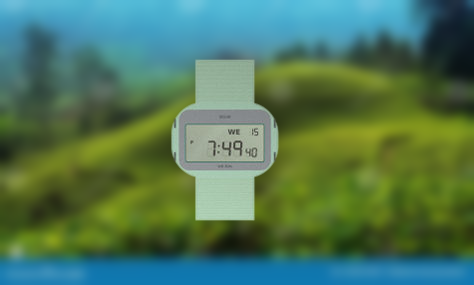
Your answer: 7 h 49 min 40 s
